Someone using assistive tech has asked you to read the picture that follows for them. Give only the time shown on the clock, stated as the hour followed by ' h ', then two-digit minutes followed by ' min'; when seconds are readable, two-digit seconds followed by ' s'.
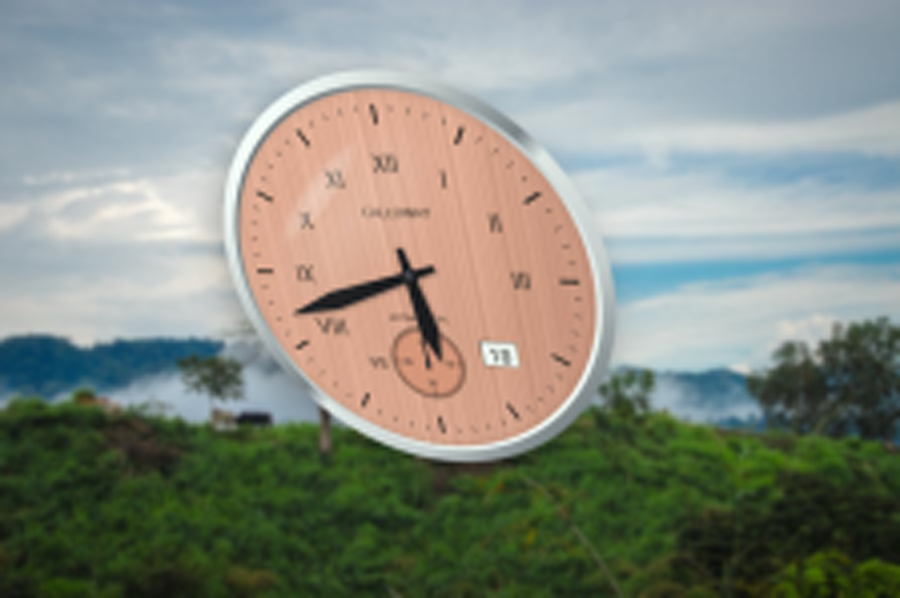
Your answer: 5 h 42 min
